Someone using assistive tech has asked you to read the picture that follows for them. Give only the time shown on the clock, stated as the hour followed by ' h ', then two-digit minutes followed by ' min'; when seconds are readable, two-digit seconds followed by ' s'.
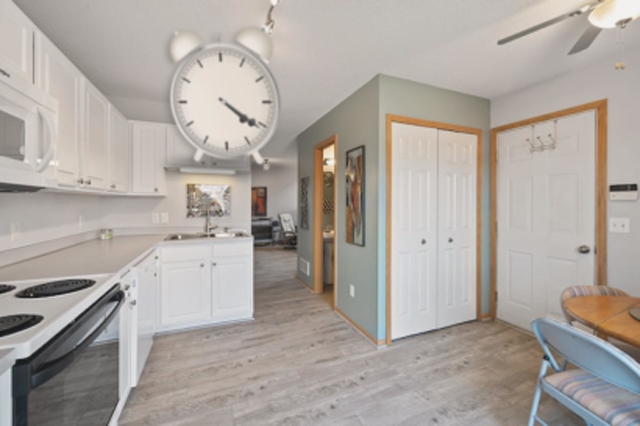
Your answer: 4 h 21 min
